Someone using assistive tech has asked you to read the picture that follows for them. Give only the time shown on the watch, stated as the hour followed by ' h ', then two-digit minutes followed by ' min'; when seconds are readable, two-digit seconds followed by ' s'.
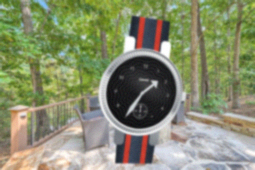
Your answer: 1 h 35 min
